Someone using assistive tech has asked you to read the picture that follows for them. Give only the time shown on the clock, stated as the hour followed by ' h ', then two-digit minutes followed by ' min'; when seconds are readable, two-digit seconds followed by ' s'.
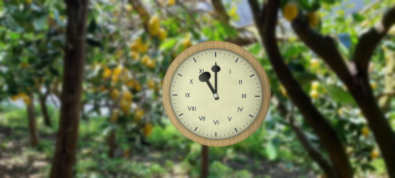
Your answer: 11 h 00 min
